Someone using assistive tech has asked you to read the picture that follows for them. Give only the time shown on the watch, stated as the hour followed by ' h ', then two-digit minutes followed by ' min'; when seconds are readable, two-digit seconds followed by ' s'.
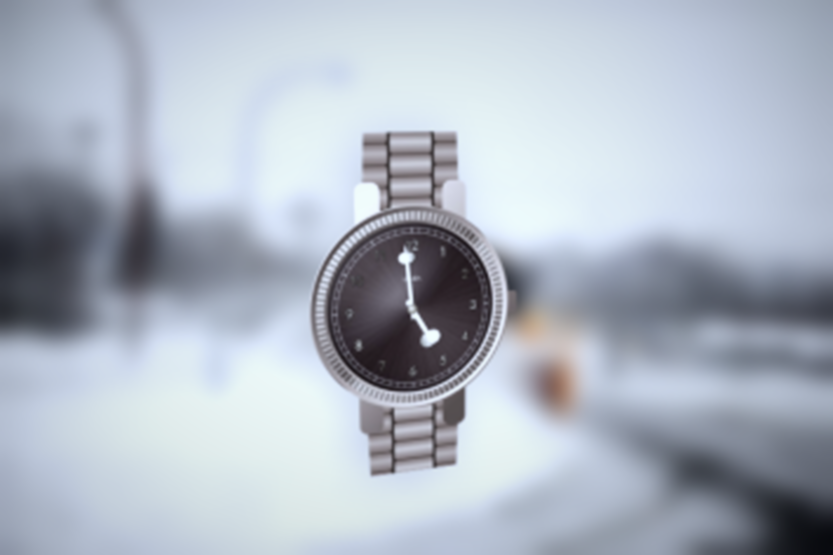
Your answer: 4 h 59 min
